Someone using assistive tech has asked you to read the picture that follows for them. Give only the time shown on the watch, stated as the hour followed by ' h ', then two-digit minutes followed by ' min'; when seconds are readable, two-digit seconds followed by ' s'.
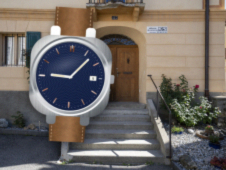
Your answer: 9 h 07 min
